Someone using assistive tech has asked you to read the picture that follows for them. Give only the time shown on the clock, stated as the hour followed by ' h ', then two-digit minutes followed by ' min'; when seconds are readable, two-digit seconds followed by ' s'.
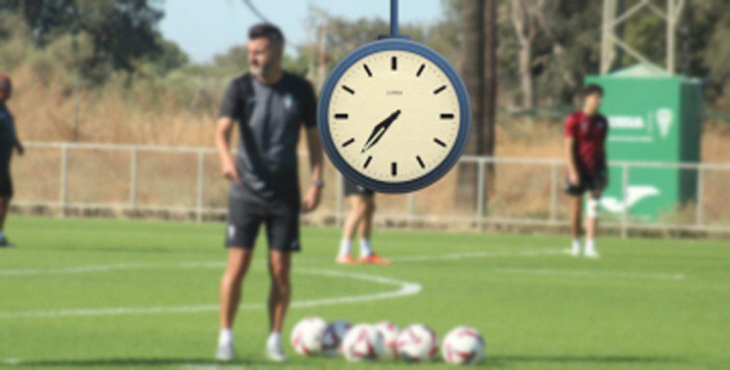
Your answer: 7 h 37 min
